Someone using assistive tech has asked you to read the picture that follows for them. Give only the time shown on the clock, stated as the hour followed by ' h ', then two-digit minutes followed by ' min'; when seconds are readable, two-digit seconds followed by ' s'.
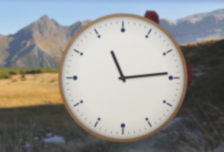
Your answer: 11 h 14 min
